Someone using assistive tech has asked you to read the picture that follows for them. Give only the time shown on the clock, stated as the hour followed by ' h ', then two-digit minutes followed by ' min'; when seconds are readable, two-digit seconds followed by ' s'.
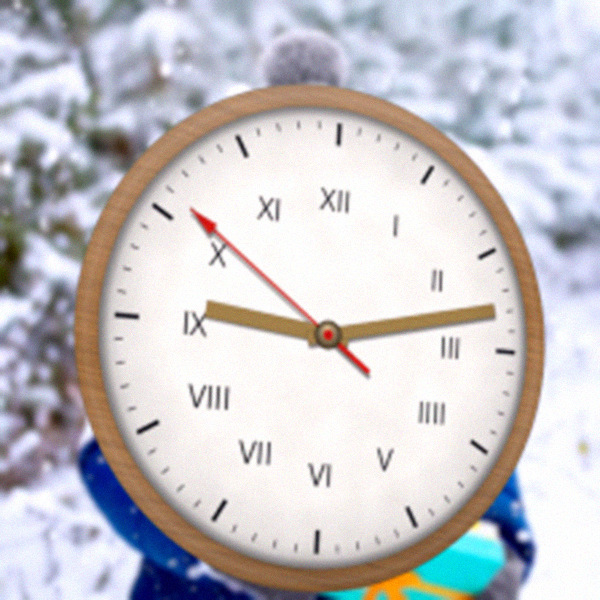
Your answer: 9 h 12 min 51 s
